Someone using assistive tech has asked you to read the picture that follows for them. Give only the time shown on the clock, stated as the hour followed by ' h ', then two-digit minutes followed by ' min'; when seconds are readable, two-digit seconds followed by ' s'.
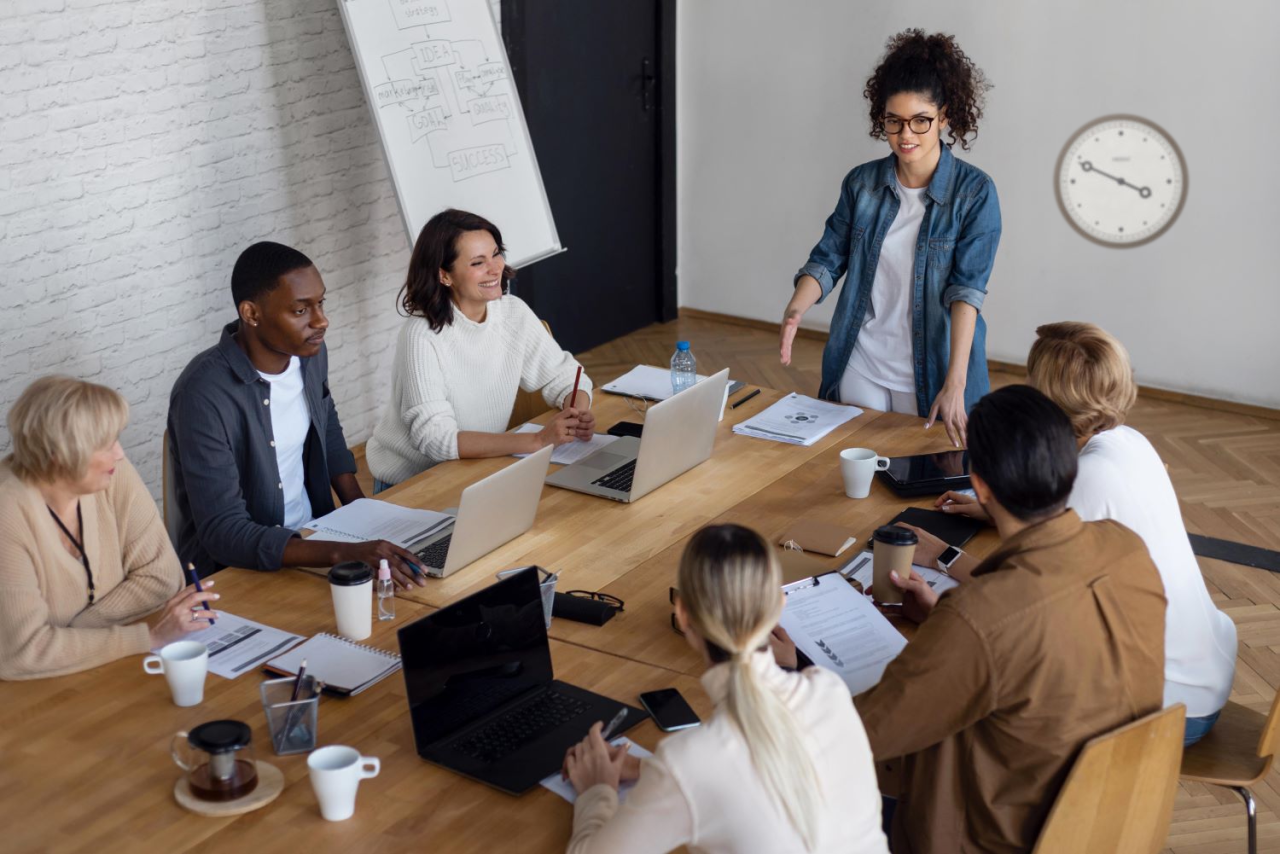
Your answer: 3 h 49 min
